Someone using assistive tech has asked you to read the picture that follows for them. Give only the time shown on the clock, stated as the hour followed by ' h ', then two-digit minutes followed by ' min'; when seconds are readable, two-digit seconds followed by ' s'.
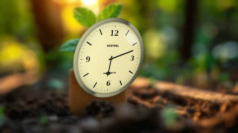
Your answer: 6 h 12 min
